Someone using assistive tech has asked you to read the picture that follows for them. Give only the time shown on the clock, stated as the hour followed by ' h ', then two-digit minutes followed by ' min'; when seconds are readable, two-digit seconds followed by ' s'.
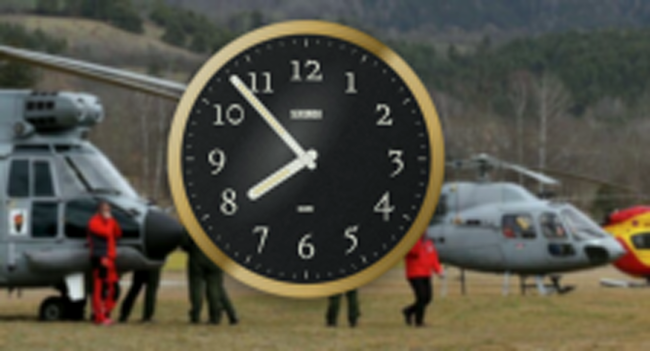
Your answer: 7 h 53 min
